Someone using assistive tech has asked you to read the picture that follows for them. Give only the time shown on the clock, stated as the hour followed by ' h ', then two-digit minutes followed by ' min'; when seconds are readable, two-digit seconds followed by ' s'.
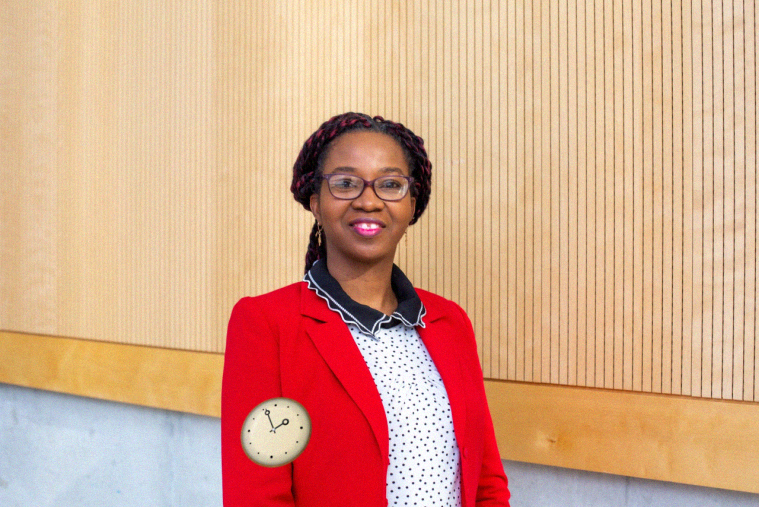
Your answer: 1 h 56 min
